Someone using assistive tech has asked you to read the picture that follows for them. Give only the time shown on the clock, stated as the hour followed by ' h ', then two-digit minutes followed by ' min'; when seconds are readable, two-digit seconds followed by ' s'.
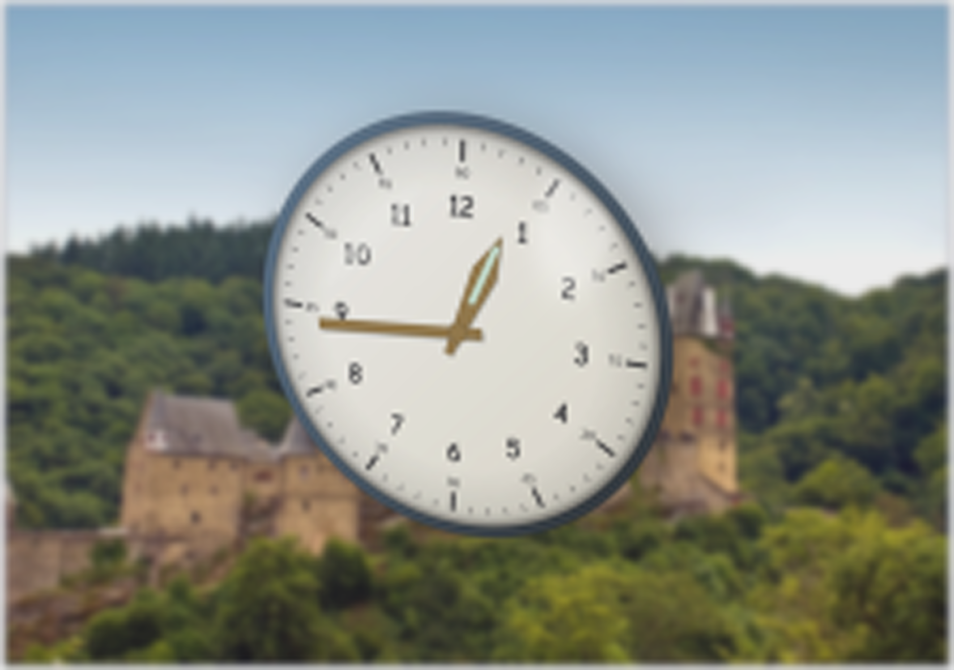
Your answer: 12 h 44 min
